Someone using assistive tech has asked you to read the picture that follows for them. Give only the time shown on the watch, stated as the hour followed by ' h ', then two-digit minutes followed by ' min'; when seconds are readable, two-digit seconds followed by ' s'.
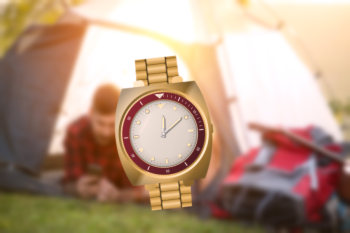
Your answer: 12 h 09 min
